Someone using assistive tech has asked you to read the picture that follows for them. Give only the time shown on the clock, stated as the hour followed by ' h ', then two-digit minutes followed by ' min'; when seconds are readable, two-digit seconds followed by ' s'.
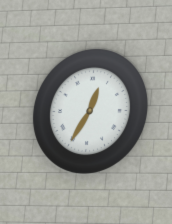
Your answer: 12 h 35 min
